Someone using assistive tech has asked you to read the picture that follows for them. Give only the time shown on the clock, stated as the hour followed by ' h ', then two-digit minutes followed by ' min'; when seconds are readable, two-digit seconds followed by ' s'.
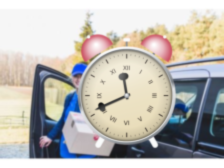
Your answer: 11 h 41 min
